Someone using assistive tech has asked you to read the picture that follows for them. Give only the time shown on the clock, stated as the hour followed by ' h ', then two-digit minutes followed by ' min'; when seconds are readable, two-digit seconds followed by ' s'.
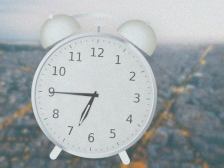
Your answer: 6 h 45 min
